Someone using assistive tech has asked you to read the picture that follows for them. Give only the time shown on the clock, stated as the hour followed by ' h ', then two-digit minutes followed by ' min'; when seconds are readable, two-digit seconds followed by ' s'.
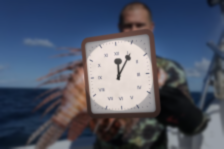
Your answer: 12 h 06 min
